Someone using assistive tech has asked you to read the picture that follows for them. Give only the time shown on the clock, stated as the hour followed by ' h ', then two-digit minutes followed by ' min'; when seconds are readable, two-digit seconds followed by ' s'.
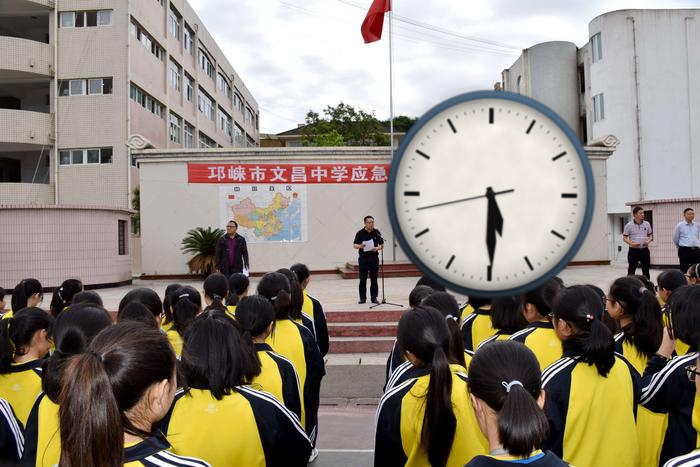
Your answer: 5 h 29 min 43 s
